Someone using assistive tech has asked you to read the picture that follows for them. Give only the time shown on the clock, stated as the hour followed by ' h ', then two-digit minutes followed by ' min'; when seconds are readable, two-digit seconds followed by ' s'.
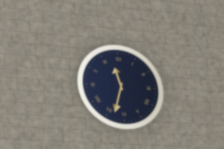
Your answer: 11 h 33 min
